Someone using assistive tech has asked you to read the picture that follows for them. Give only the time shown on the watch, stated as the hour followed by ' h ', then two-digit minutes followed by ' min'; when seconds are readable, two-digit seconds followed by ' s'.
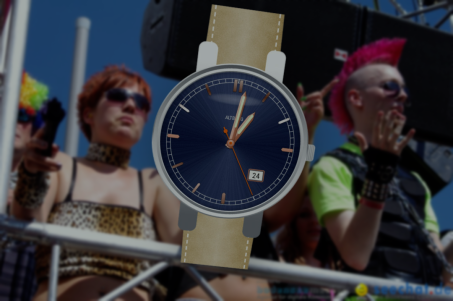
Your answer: 1 h 01 min 25 s
